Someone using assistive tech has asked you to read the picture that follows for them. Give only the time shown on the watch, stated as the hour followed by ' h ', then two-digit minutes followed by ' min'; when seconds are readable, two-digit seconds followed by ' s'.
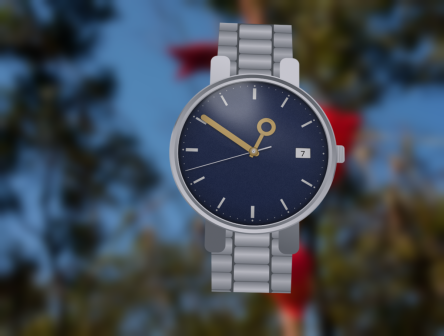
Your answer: 12 h 50 min 42 s
